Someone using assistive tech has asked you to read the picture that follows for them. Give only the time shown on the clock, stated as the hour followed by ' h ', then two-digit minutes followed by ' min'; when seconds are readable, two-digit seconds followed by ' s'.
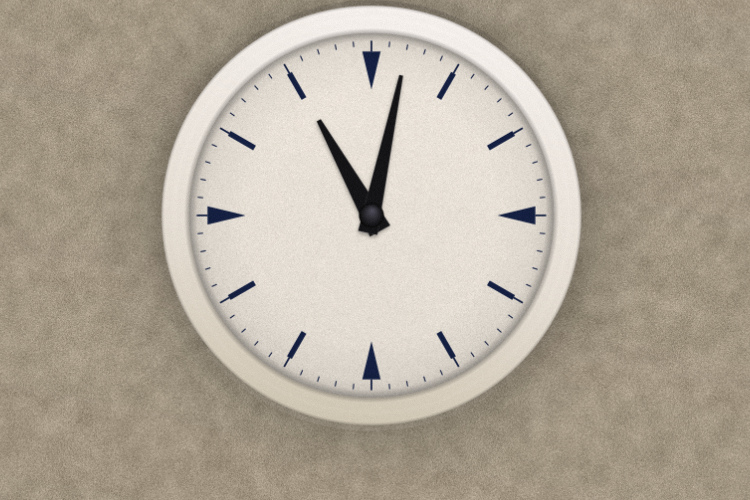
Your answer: 11 h 02 min
